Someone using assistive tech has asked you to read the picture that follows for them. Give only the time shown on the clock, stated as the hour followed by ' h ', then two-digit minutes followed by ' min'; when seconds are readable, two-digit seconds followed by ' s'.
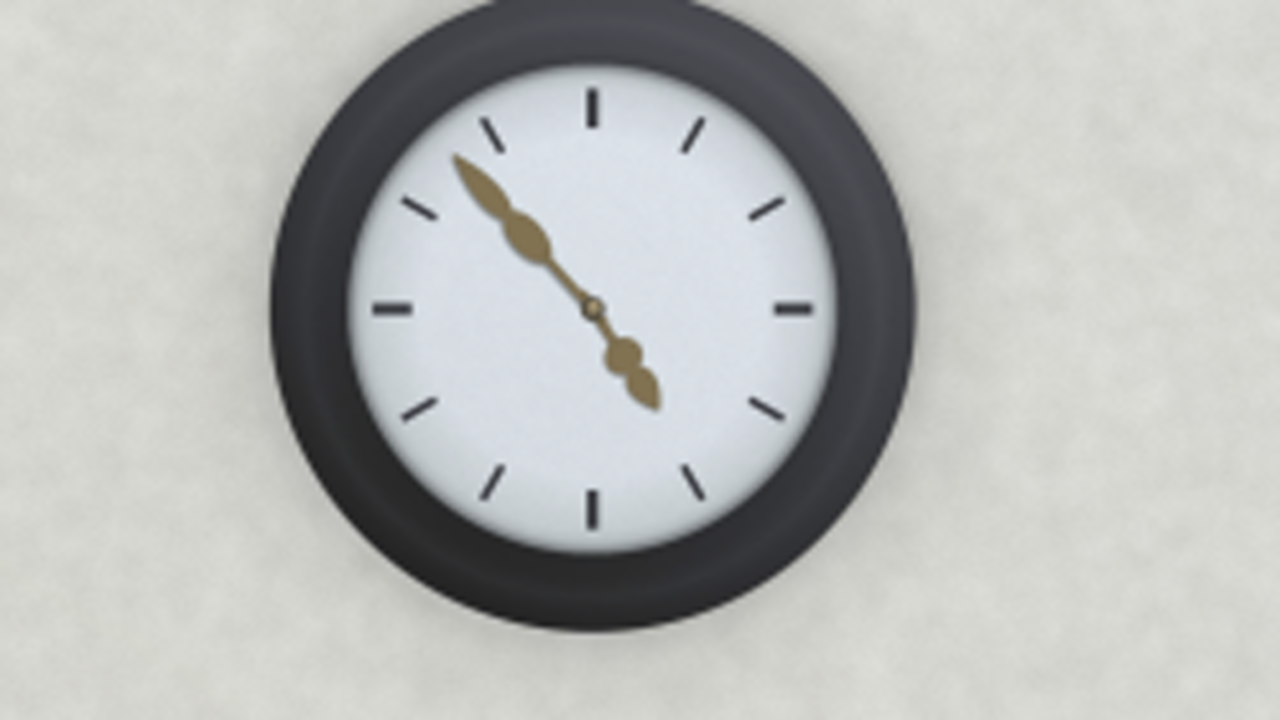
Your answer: 4 h 53 min
